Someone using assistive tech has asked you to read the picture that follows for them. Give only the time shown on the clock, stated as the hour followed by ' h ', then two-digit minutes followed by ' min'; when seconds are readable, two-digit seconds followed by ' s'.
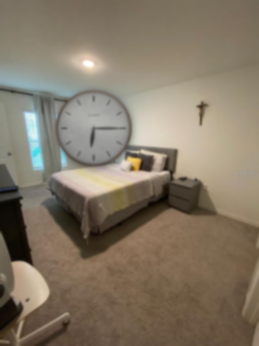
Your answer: 6 h 15 min
